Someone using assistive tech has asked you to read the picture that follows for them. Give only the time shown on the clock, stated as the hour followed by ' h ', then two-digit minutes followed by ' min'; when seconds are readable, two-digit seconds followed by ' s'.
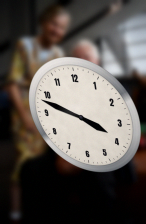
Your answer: 3 h 48 min
